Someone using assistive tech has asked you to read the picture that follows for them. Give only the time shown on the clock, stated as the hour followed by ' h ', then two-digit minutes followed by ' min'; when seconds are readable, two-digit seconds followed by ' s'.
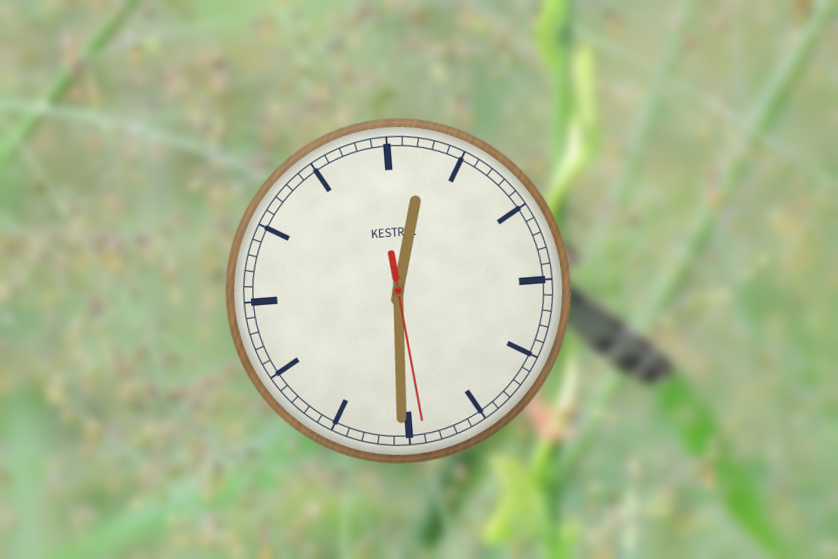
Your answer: 12 h 30 min 29 s
